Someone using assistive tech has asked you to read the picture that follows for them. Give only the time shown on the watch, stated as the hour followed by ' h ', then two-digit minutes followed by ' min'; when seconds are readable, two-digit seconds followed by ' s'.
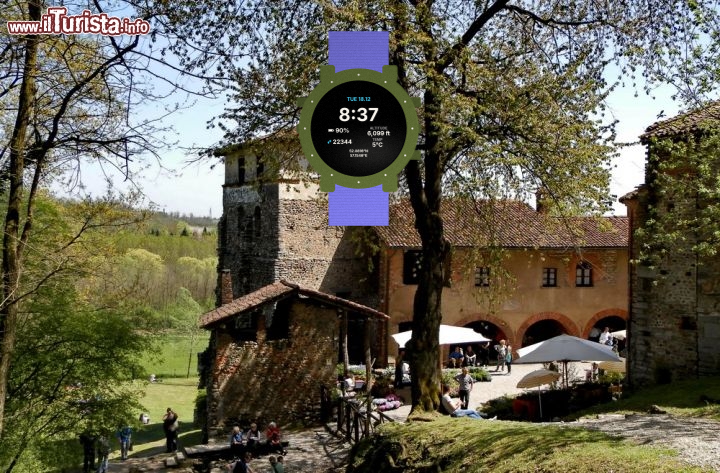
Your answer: 8 h 37 min
